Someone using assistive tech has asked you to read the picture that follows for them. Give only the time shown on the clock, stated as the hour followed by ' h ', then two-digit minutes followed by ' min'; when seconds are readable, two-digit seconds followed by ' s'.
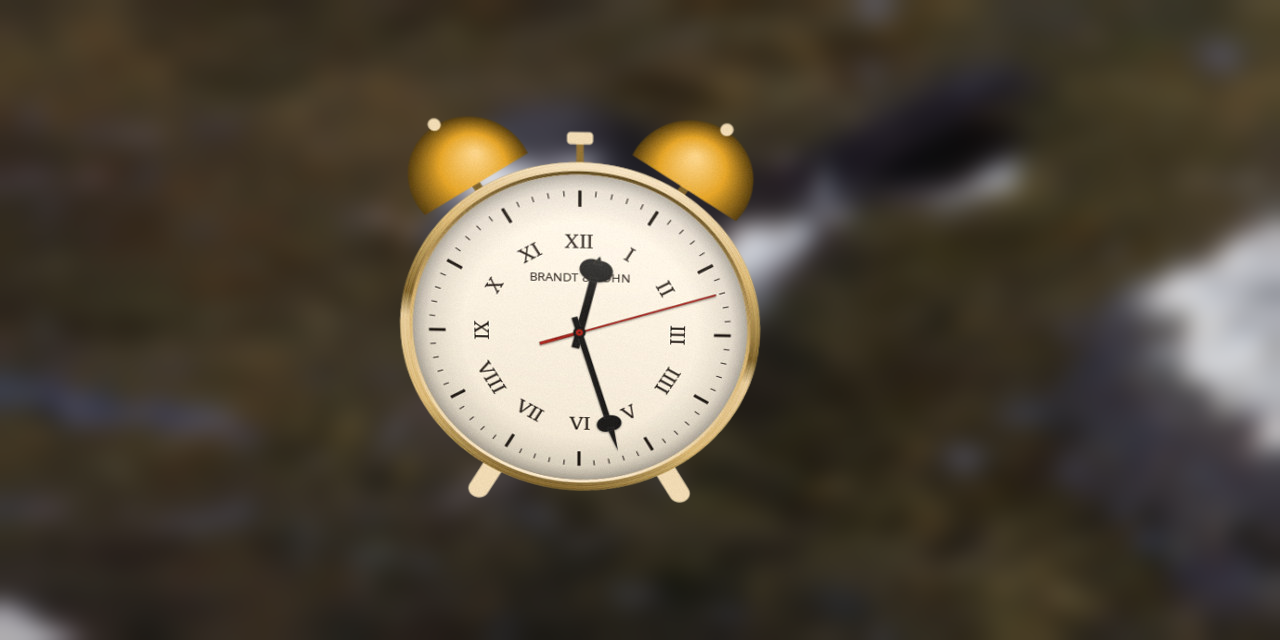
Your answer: 12 h 27 min 12 s
